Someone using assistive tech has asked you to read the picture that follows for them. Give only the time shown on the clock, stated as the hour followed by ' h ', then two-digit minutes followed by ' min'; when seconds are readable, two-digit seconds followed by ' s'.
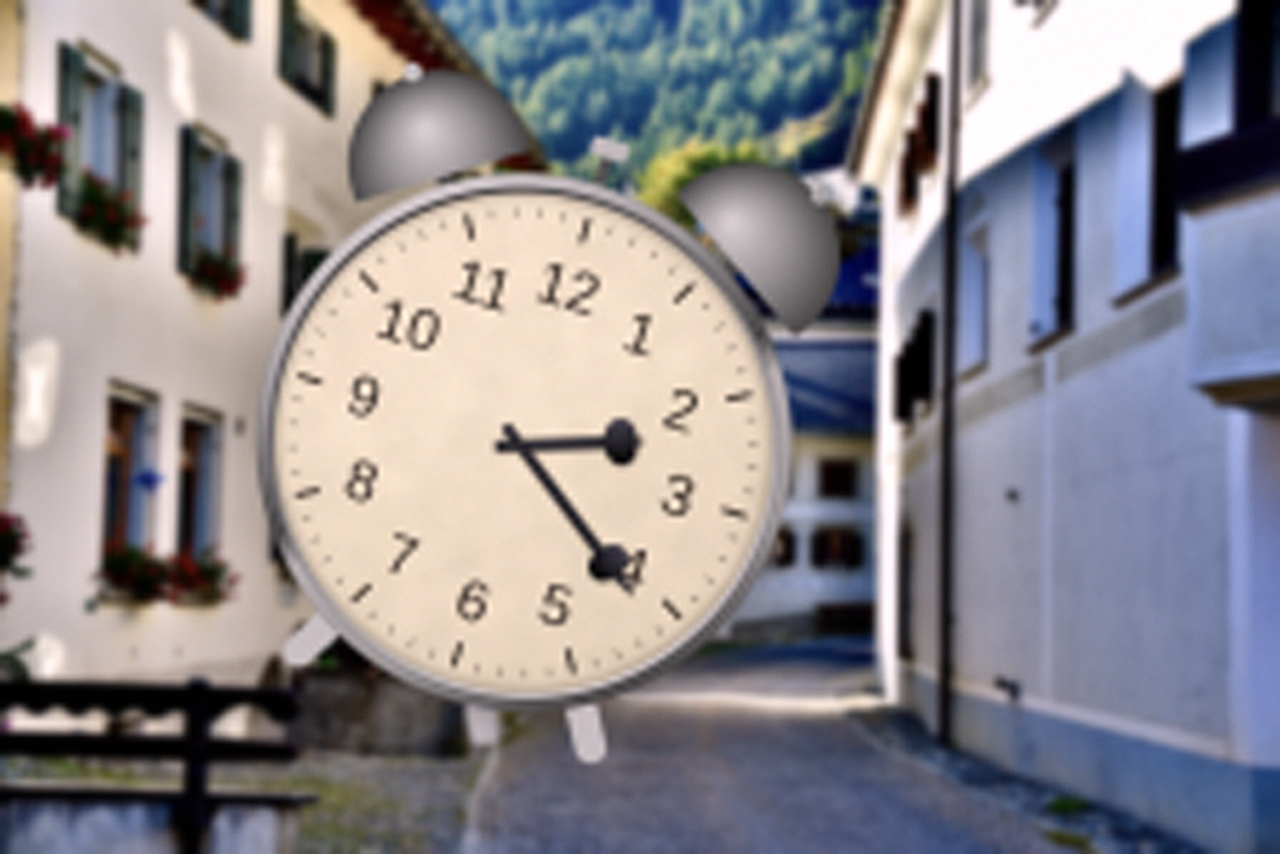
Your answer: 2 h 21 min
